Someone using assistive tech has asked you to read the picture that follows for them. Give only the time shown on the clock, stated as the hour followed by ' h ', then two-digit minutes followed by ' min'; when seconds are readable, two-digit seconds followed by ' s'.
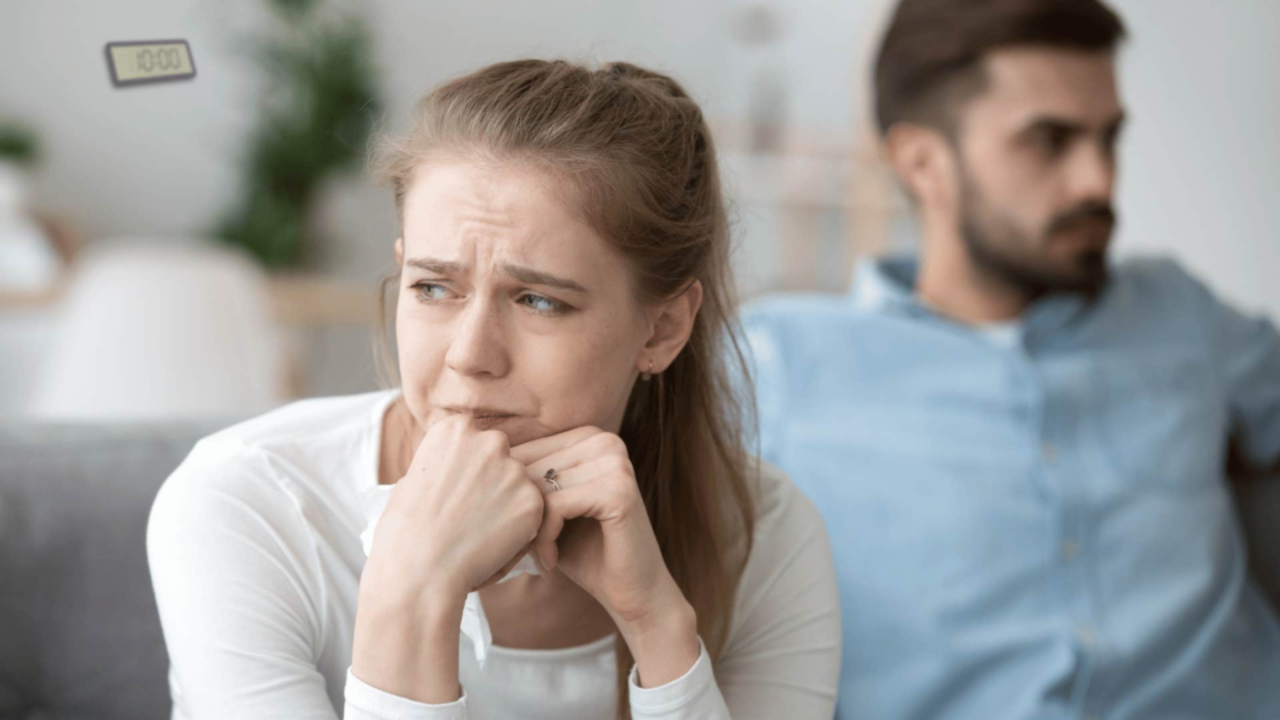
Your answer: 10 h 00 min
